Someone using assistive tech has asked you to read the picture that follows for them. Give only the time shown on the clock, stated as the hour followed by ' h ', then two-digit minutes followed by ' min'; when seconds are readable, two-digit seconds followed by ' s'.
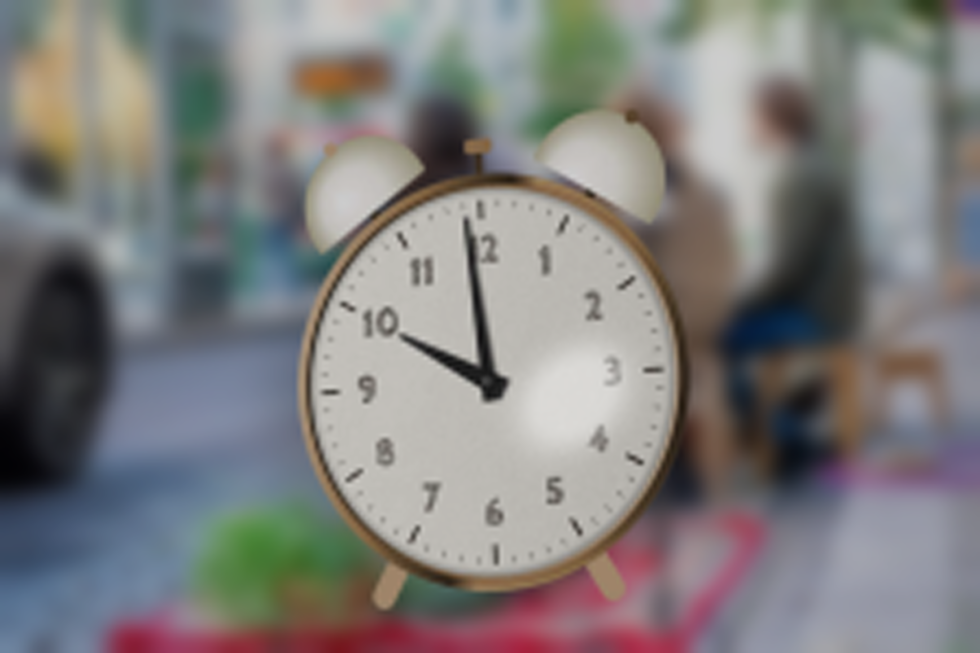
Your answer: 9 h 59 min
